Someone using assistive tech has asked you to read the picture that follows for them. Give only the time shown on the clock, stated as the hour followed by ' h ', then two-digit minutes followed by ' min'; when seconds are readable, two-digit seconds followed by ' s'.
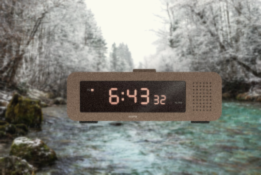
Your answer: 6 h 43 min 32 s
